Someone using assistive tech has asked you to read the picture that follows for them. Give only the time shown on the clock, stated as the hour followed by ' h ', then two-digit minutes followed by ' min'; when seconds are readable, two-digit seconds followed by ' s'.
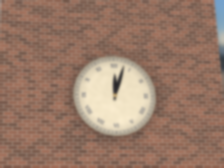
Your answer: 12 h 03 min
